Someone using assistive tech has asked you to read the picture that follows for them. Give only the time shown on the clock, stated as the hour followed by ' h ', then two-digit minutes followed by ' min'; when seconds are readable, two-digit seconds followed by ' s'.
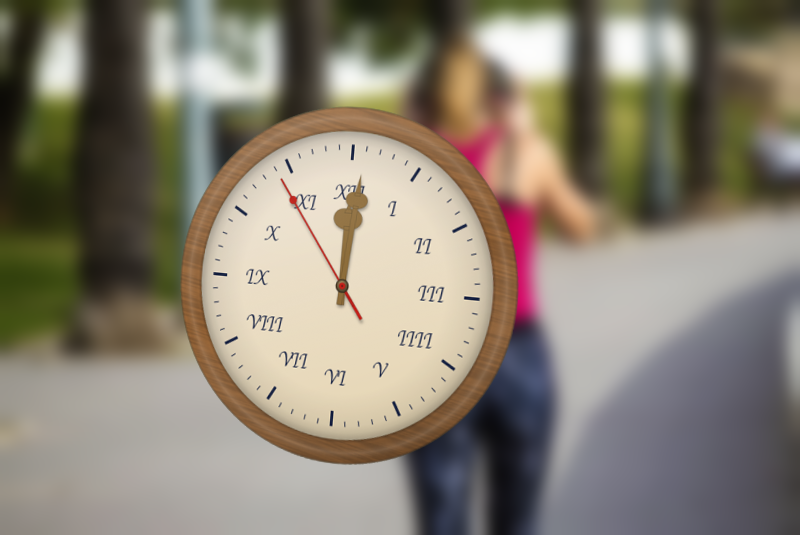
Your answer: 12 h 00 min 54 s
